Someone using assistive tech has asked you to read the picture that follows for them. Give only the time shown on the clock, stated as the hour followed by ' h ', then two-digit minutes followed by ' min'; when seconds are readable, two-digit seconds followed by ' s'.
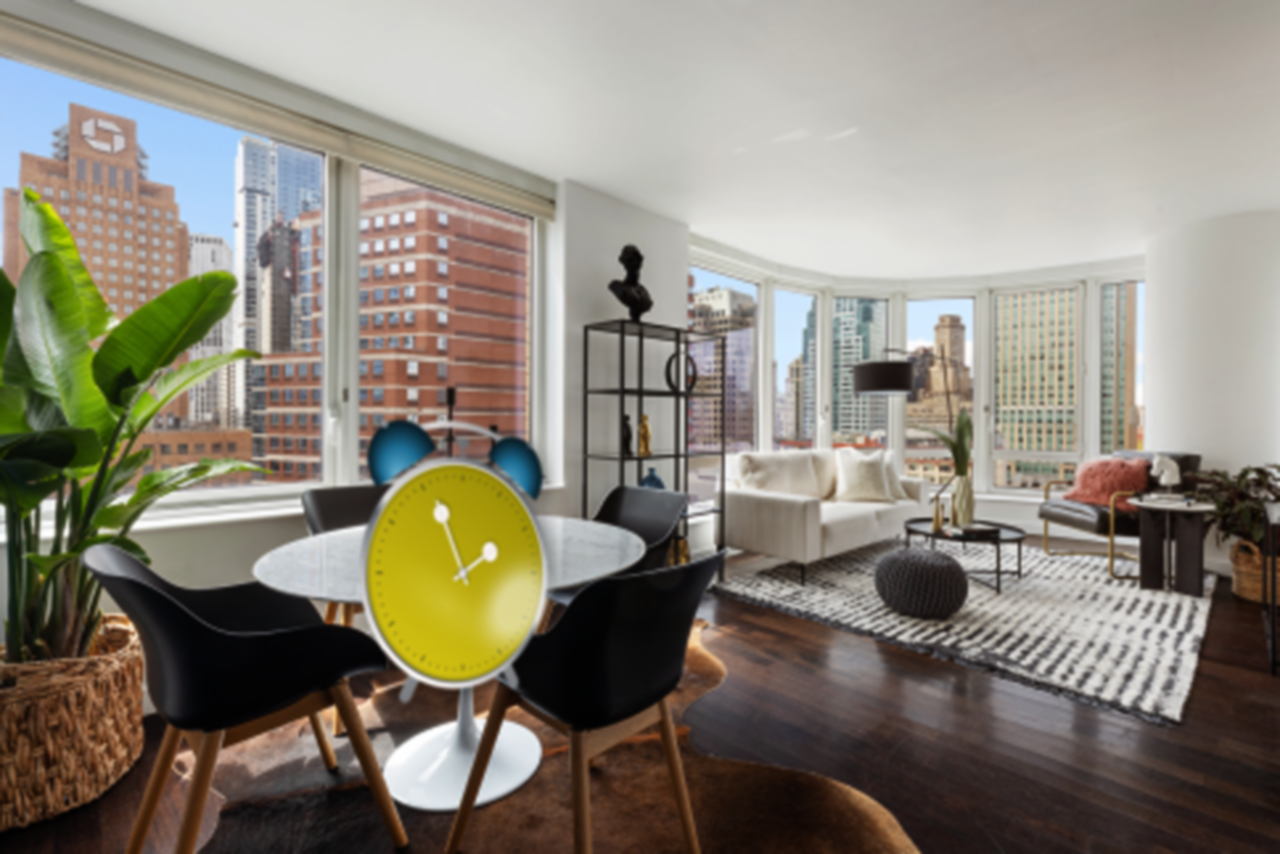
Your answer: 1 h 56 min
